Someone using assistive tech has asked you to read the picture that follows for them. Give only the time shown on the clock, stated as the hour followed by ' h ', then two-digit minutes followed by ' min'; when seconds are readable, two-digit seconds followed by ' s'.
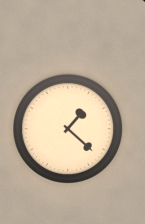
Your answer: 1 h 22 min
